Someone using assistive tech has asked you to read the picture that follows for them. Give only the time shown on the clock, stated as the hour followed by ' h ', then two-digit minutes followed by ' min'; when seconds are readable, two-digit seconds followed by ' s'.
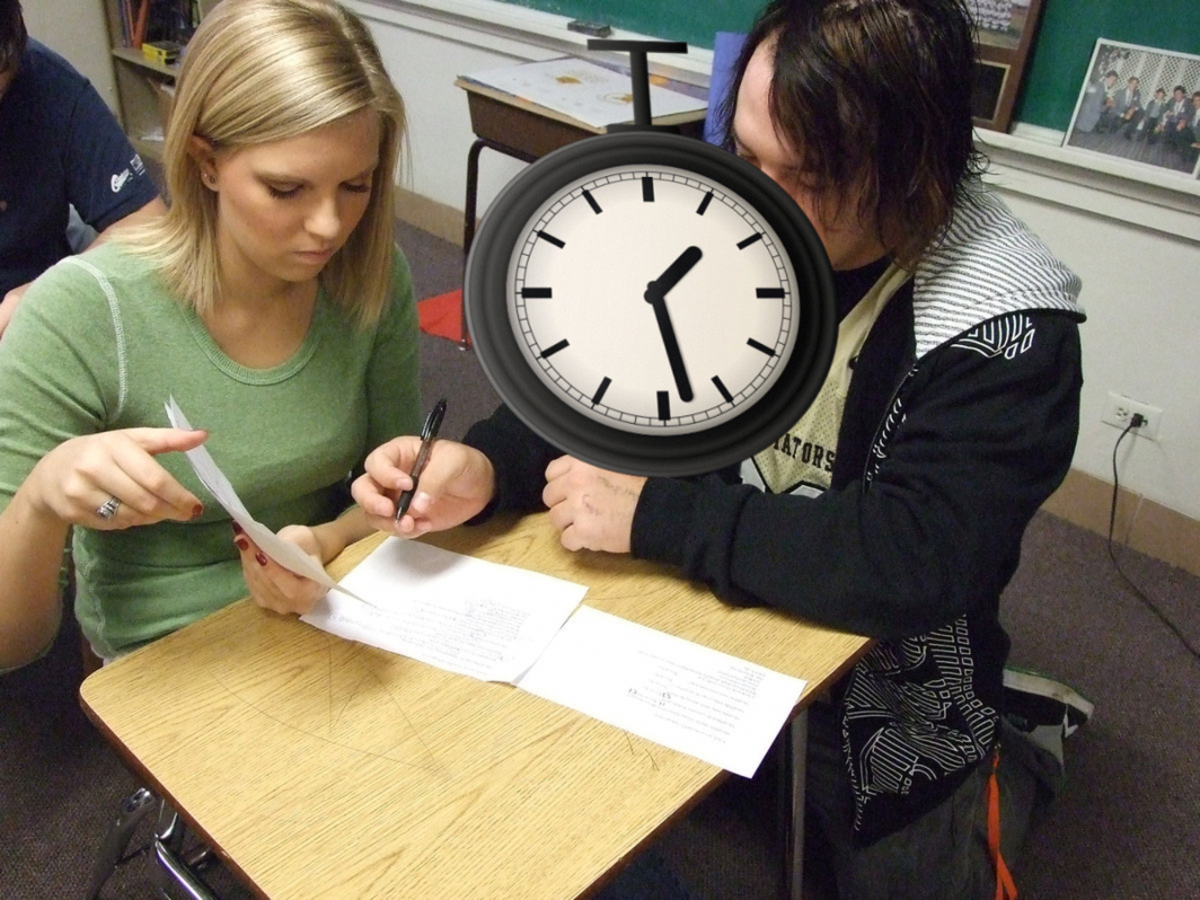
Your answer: 1 h 28 min
